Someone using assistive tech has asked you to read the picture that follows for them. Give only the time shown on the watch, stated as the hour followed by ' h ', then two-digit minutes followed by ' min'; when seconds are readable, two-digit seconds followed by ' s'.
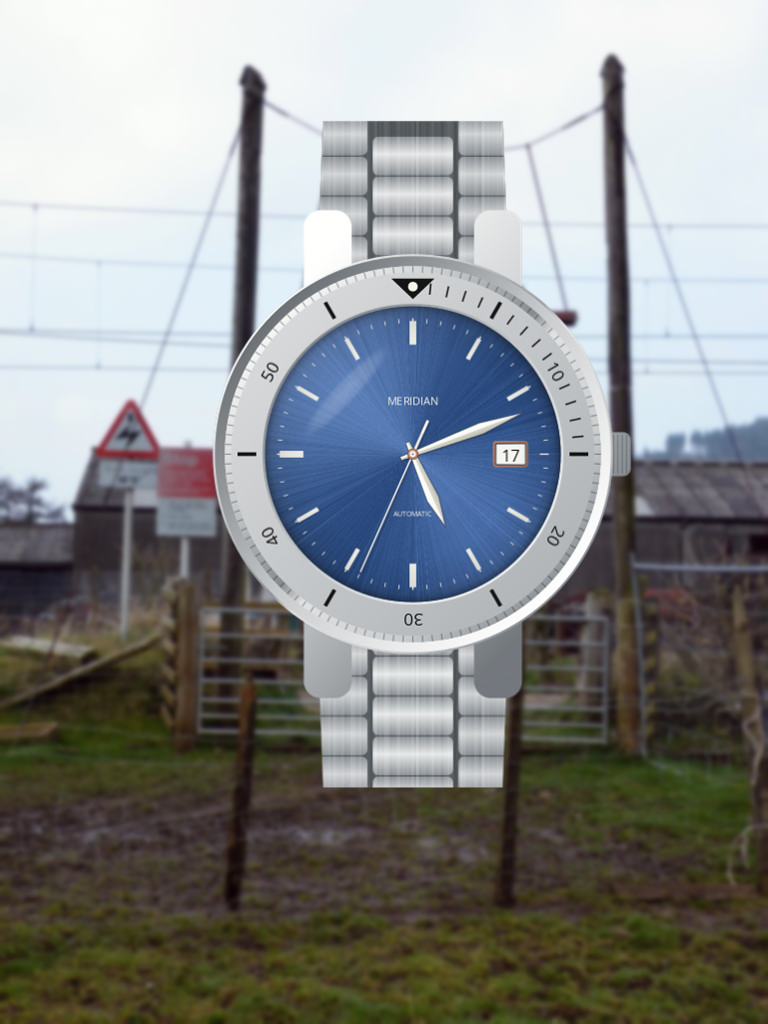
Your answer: 5 h 11 min 34 s
